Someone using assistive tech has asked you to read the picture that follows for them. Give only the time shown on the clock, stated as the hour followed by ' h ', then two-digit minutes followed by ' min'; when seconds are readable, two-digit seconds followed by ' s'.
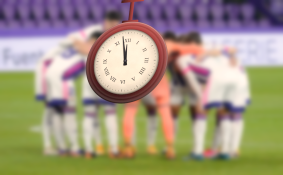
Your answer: 11 h 58 min
